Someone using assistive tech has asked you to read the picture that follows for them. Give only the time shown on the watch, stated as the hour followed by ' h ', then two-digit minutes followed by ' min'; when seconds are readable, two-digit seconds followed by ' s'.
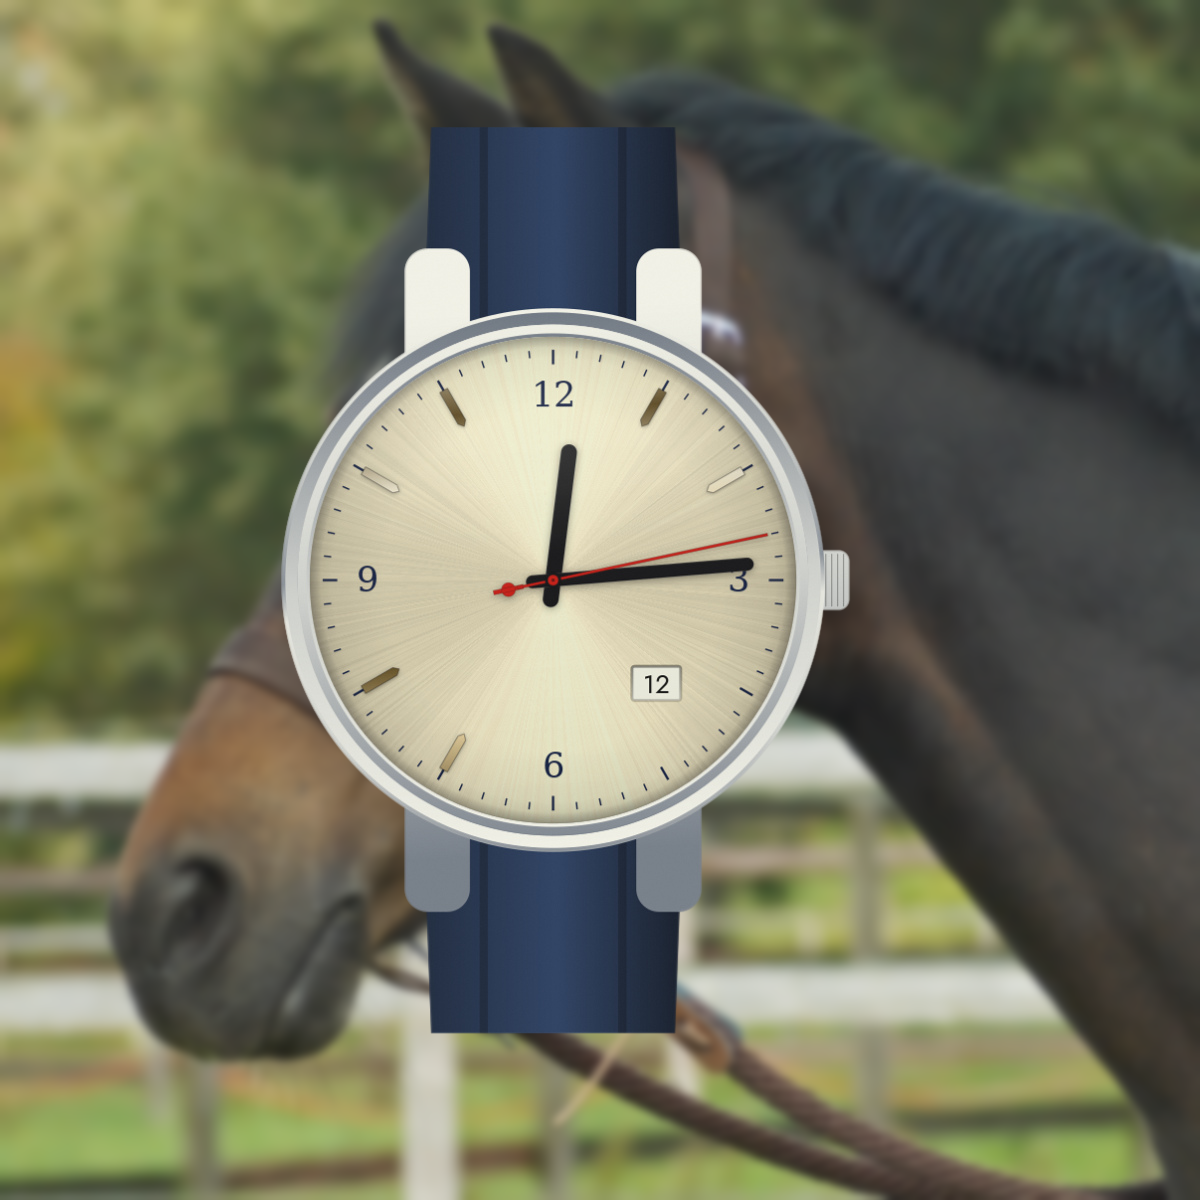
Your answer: 12 h 14 min 13 s
